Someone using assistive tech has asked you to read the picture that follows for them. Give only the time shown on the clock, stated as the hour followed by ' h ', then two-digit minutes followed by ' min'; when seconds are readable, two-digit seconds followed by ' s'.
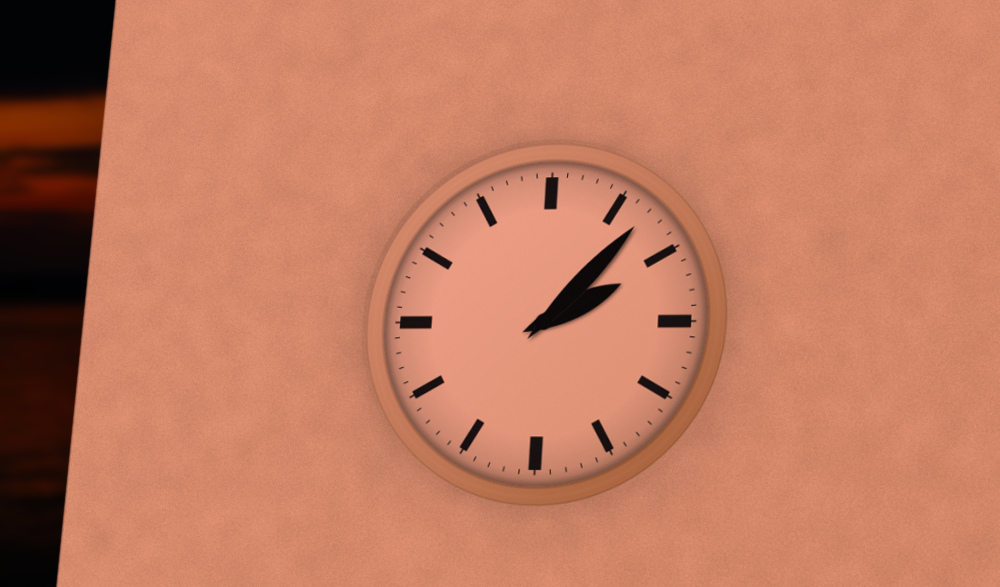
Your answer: 2 h 07 min
